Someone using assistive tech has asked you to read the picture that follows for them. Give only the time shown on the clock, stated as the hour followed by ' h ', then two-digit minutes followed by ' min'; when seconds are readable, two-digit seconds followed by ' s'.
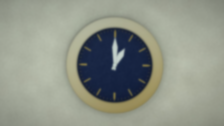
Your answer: 1 h 00 min
